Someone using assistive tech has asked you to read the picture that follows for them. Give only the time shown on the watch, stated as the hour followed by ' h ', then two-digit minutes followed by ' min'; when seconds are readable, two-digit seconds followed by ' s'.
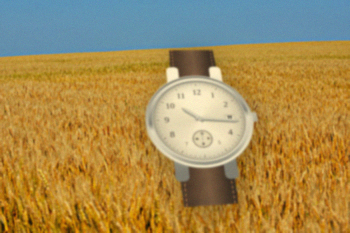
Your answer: 10 h 16 min
